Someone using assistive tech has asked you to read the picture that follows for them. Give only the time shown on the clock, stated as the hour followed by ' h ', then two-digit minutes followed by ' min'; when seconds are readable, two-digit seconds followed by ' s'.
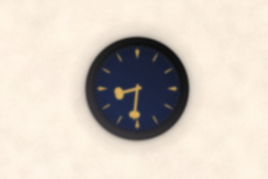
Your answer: 8 h 31 min
